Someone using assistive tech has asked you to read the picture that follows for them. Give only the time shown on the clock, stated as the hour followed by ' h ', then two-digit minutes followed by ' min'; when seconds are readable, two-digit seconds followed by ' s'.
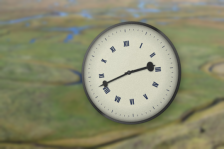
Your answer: 2 h 42 min
